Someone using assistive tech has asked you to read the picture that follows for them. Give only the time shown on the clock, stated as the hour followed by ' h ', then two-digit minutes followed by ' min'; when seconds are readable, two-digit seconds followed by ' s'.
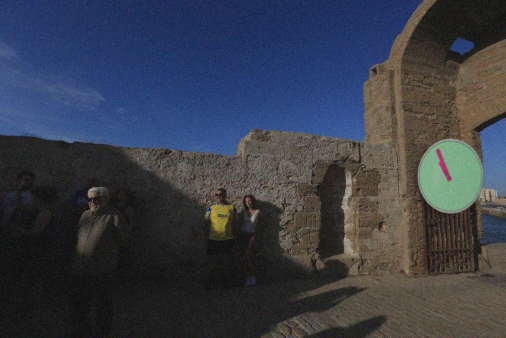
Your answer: 10 h 56 min
